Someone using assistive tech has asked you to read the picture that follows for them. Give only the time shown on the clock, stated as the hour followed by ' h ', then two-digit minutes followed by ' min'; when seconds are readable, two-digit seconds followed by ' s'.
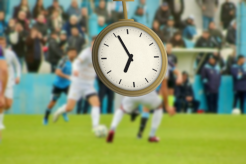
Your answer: 6 h 56 min
